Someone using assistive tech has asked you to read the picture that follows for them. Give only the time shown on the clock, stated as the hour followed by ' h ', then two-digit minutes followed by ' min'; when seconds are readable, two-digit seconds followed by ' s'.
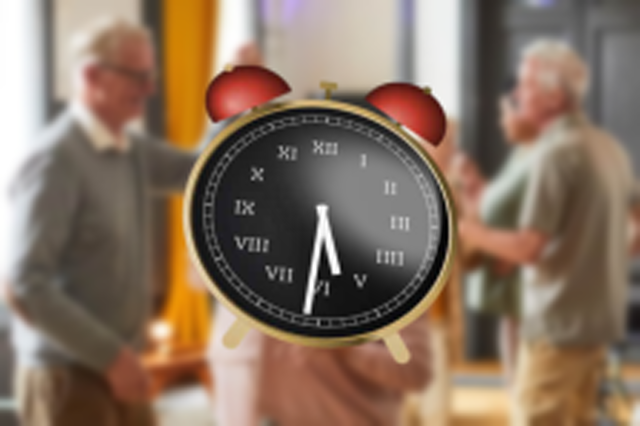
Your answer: 5 h 31 min
